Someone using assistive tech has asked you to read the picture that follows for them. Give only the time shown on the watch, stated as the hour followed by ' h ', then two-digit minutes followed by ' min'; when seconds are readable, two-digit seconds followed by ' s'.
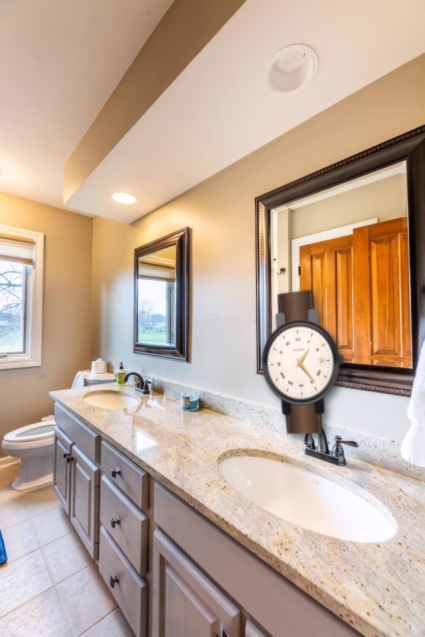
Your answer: 1 h 24 min
